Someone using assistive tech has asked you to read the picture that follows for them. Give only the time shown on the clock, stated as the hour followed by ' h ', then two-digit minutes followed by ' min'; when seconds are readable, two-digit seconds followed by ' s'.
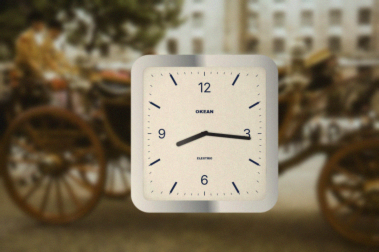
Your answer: 8 h 16 min
